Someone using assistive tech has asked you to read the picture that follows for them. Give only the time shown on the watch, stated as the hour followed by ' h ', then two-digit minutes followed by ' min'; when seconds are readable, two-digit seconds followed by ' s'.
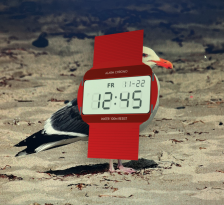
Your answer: 12 h 45 min
